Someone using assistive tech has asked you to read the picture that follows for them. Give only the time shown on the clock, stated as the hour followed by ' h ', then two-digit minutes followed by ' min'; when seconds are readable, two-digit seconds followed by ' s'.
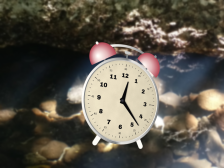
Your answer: 12 h 23 min
